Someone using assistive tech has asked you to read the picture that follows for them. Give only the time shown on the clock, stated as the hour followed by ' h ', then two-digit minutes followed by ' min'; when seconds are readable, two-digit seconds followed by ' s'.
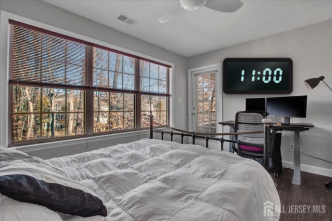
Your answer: 11 h 00 min
